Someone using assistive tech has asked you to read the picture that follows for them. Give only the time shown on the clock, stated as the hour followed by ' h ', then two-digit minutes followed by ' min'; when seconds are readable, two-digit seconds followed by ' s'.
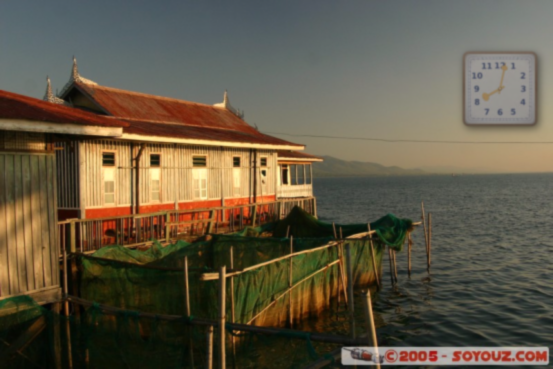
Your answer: 8 h 02 min
